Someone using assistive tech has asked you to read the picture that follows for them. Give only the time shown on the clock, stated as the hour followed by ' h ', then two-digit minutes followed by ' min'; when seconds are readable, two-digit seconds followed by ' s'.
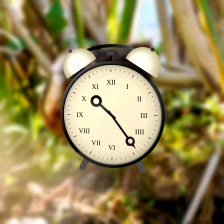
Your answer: 10 h 24 min
